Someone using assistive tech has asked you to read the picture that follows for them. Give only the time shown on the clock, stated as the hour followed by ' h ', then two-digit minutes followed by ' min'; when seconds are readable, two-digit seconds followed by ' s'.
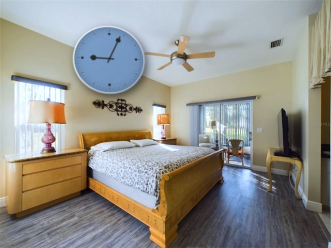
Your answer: 9 h 04 min
